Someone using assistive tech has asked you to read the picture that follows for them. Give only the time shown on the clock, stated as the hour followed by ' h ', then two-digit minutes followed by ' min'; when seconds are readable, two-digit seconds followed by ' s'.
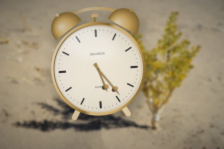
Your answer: 5 h 24 min
